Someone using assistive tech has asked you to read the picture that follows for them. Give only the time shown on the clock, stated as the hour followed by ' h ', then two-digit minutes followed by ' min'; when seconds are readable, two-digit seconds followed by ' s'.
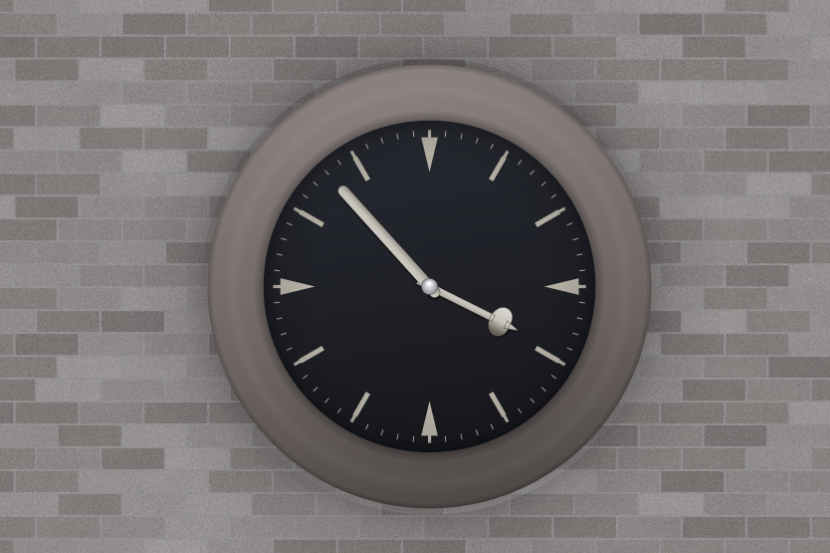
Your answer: 3 h 53 min
